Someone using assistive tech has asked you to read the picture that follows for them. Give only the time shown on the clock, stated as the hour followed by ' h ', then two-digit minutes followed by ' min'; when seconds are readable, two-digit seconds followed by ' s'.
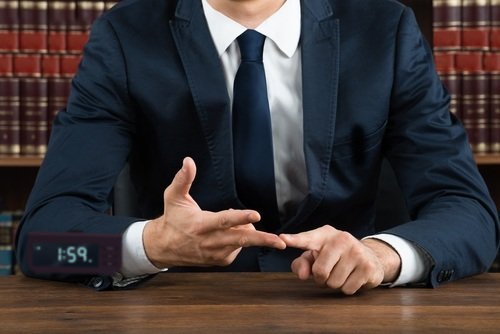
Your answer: 1 h 59 min
